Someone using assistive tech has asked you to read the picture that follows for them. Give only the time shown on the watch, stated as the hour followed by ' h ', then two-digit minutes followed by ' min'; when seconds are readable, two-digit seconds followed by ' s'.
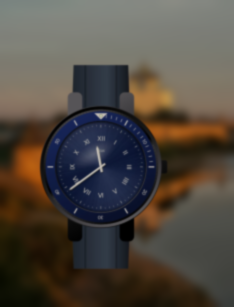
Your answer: 11 h 39 min
